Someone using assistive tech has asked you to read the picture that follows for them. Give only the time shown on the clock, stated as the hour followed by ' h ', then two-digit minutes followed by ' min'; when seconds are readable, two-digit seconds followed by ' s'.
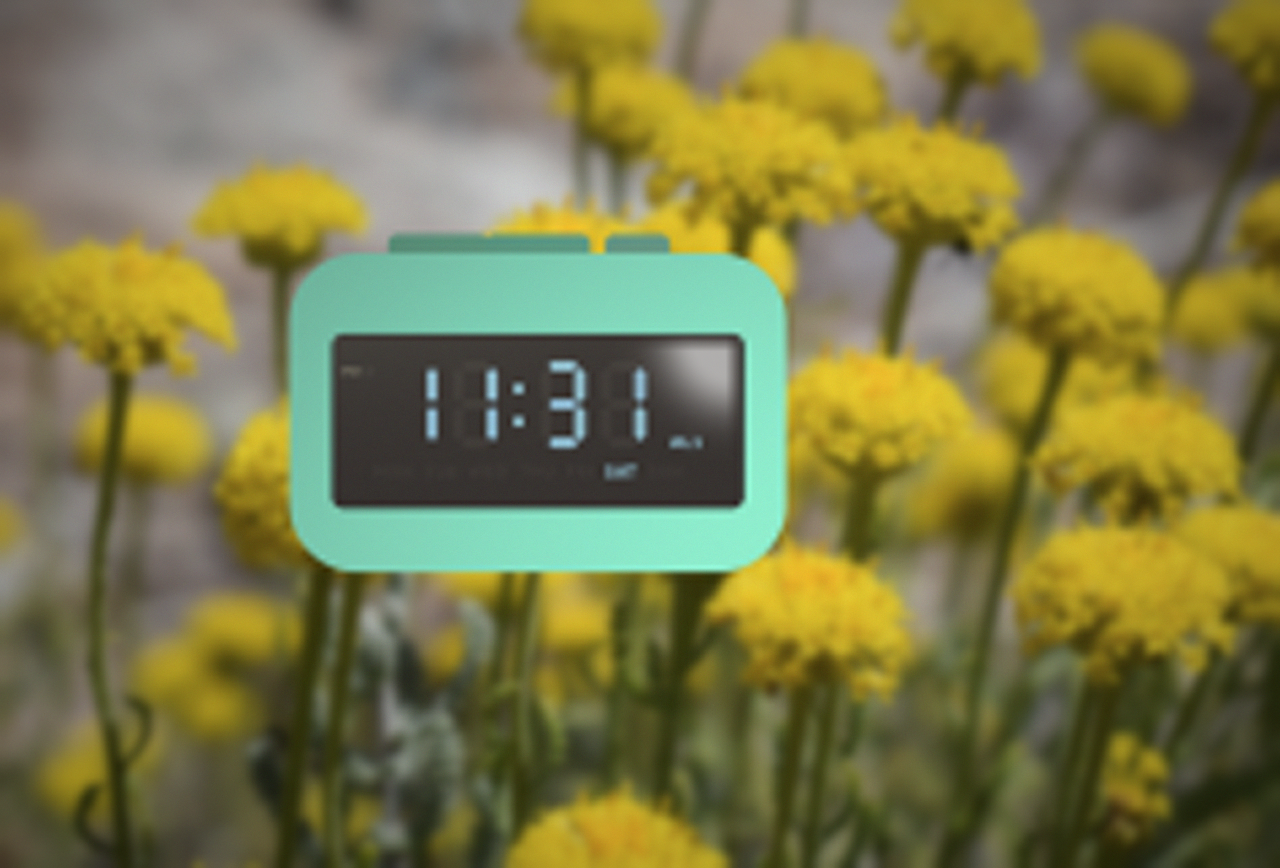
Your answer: 11 h 31 min
